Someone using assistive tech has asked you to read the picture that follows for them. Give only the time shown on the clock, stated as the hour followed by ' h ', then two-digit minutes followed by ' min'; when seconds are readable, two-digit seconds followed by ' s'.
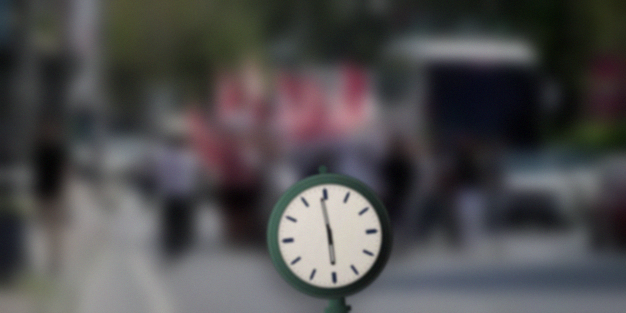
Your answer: 5 h 59 min
